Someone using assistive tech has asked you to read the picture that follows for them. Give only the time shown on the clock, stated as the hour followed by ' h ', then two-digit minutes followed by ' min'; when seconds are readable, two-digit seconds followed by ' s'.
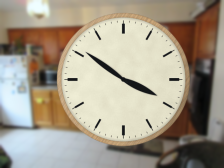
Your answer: 3 h 51 min
